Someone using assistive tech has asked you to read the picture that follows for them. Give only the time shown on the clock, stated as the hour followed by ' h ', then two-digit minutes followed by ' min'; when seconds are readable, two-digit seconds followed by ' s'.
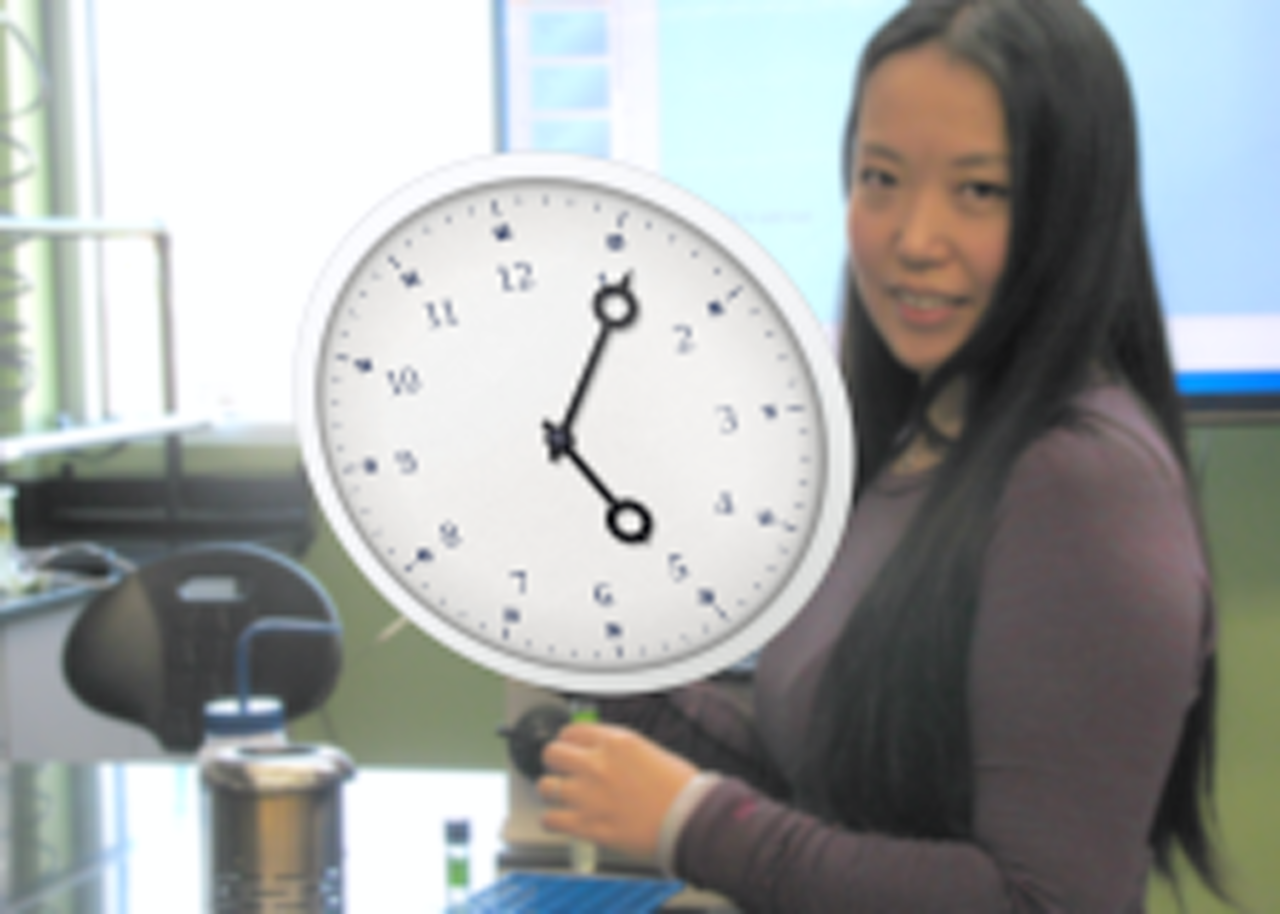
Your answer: 5 h 06 min
